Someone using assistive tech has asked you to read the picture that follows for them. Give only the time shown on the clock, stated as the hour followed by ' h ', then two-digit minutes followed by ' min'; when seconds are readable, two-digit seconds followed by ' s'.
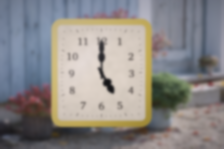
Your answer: 5 h 00 min
